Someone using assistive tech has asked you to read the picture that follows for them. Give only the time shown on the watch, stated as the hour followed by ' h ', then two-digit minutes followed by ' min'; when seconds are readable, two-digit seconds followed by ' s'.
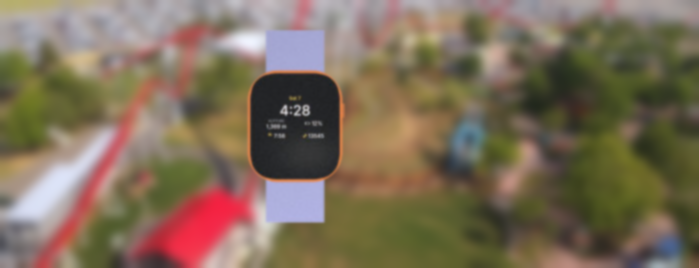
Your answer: 4 h 28 min
